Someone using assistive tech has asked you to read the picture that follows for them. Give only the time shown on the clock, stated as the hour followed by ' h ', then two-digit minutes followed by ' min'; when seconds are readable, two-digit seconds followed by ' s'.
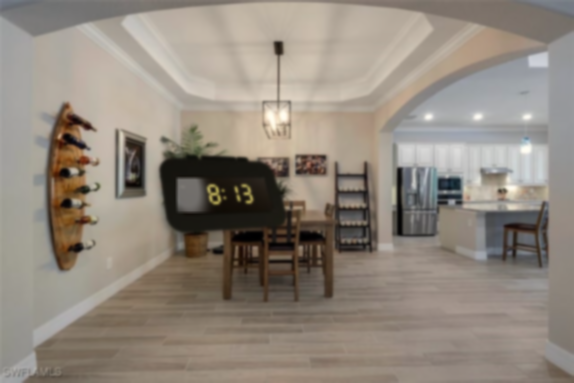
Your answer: 8 h 13 min
